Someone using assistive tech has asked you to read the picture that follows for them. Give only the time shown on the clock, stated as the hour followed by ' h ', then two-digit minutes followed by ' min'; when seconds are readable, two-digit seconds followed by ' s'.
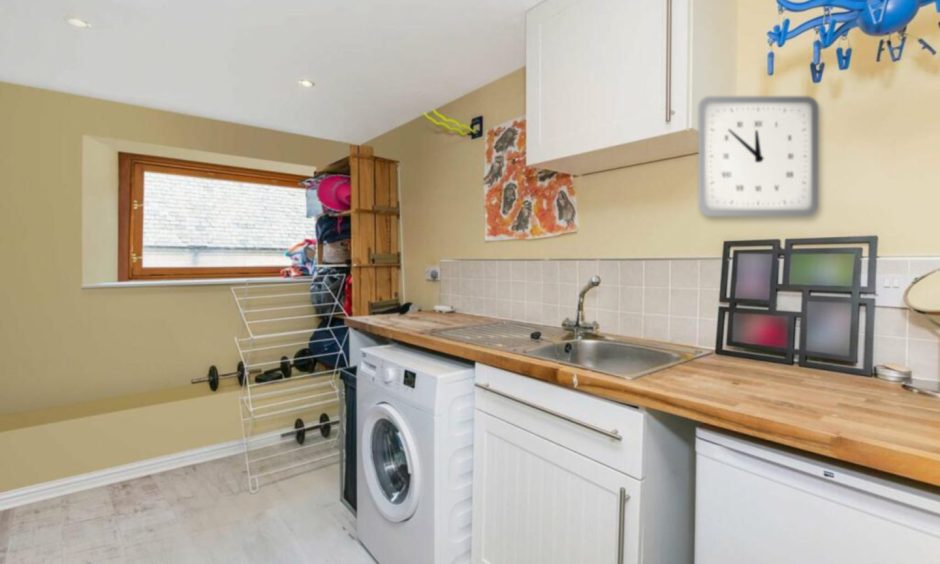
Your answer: 11 h 52 min
